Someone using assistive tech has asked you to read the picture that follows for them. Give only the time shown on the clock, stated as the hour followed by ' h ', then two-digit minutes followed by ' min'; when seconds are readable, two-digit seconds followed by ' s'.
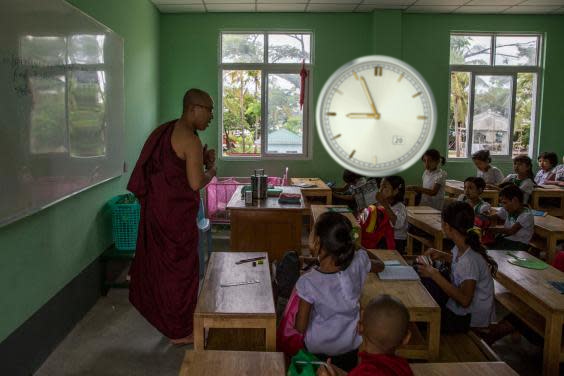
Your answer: 8 h 56 min
